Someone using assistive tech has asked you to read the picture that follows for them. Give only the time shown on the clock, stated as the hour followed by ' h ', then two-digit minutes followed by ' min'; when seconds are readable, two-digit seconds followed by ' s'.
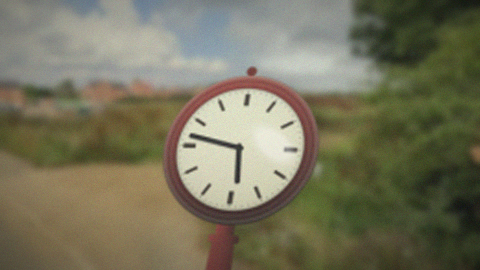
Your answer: 5 h 47 min
